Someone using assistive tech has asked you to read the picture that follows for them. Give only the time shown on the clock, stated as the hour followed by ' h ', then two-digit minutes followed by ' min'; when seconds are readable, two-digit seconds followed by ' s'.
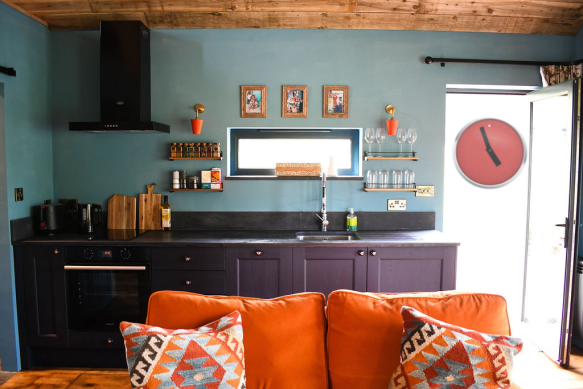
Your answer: 4 h 57 min
